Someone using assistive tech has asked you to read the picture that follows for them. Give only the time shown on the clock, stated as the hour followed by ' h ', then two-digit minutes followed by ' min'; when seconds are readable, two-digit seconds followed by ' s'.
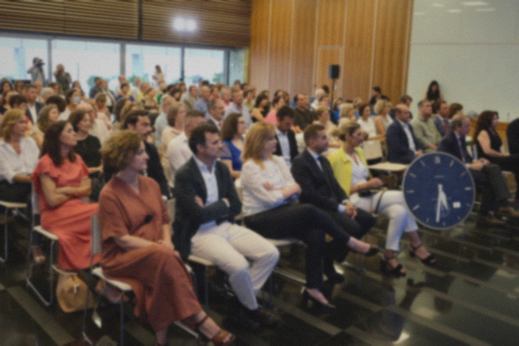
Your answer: 5 h 32 min
